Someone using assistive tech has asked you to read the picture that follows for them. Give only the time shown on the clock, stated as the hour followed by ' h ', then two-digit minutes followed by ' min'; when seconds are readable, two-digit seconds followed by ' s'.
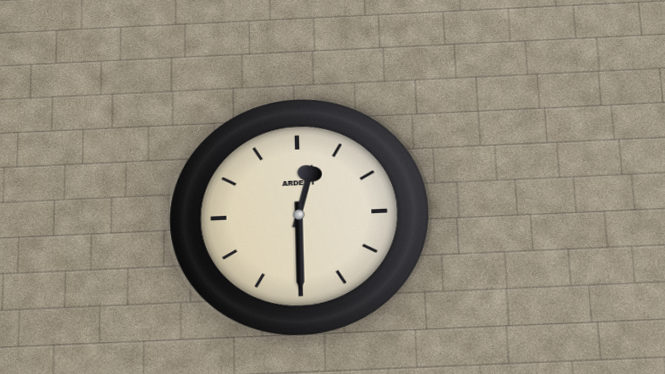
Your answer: 12 h 30 min
